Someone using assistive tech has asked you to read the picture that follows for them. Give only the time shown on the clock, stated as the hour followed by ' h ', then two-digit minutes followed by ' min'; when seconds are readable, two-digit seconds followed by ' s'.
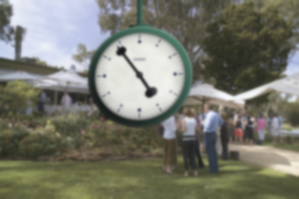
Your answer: 4 h 54 min
